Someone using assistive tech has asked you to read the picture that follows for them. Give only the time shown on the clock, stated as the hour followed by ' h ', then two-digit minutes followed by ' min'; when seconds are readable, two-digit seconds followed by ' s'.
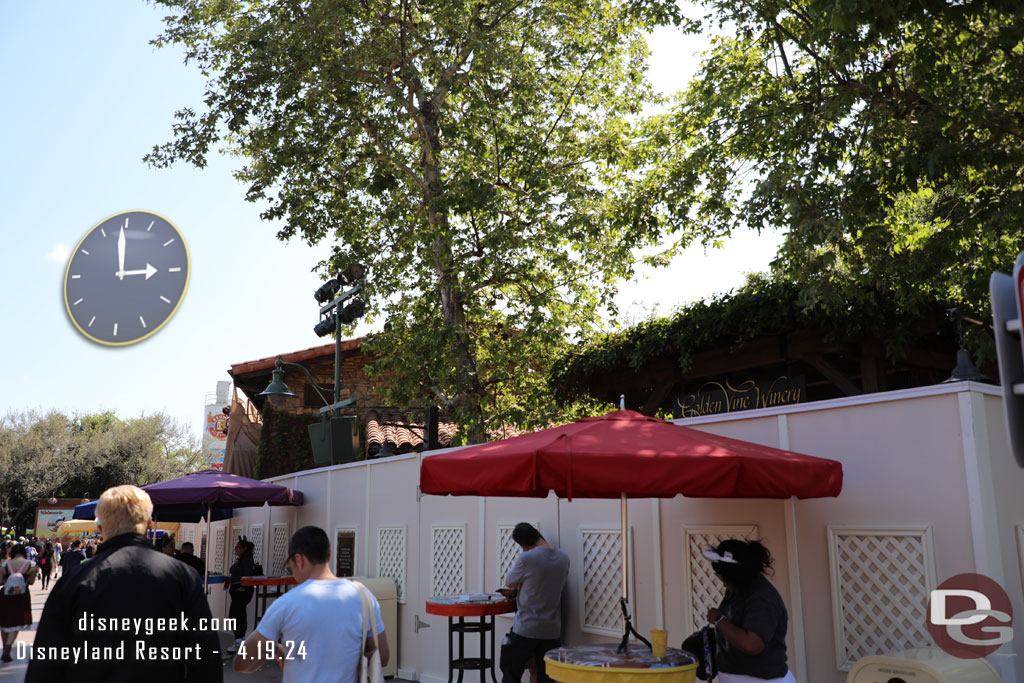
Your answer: 2 h 59 min
